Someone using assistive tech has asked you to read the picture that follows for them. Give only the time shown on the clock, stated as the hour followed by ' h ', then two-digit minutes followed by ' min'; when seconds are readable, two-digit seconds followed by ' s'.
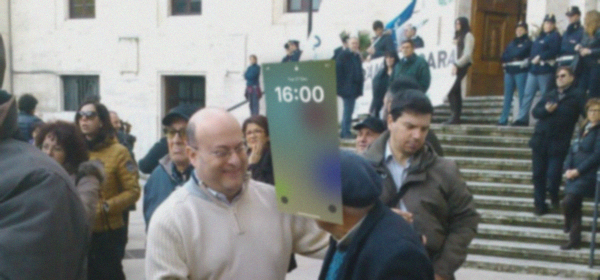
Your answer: 16 h 00 min
